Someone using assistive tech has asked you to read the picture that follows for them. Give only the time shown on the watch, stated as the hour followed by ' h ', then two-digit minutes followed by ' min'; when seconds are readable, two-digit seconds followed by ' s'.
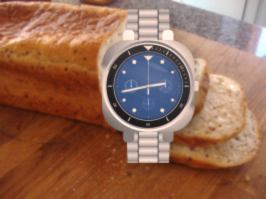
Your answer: 2 h 43 min
